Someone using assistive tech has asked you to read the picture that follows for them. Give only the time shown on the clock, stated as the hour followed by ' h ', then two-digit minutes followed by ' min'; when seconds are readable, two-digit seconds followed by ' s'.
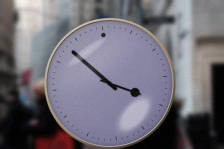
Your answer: 3 h 53 min
